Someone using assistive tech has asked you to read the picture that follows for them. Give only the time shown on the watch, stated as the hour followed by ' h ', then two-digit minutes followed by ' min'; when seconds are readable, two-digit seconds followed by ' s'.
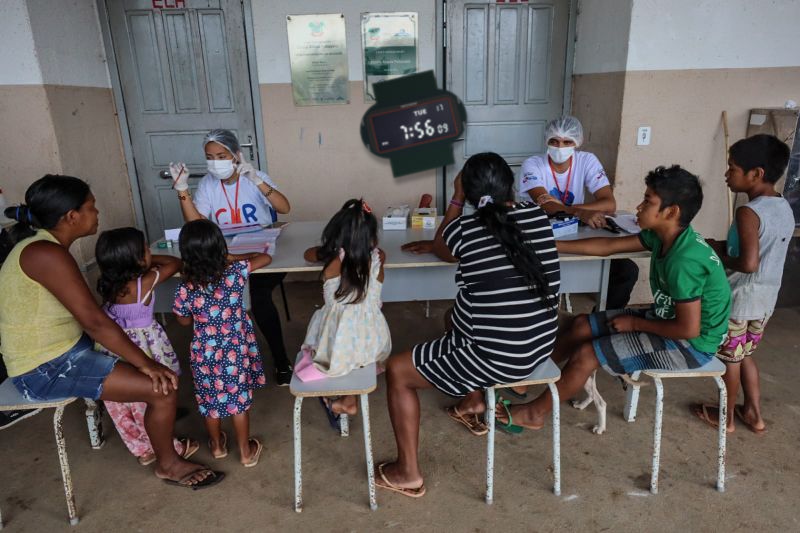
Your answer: 7 h 56 min
